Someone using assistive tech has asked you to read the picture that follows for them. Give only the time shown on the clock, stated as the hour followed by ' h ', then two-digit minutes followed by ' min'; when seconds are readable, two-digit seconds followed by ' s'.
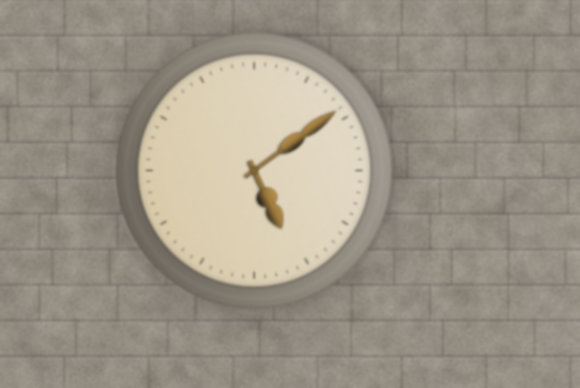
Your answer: 5 h 09 min
